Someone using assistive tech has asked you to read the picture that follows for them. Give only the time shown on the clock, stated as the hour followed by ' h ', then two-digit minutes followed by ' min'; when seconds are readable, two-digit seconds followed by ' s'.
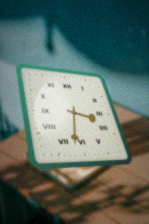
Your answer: 3 h 32 min
